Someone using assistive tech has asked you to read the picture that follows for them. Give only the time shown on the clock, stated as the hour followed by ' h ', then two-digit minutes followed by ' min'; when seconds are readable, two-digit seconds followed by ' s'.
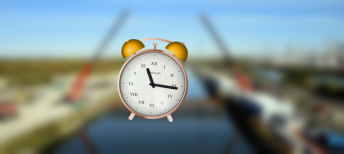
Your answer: 11 h 16 min
